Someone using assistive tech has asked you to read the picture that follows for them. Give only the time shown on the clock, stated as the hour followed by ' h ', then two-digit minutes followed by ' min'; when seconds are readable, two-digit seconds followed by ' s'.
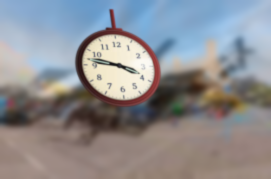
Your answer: 3 h 47 min
